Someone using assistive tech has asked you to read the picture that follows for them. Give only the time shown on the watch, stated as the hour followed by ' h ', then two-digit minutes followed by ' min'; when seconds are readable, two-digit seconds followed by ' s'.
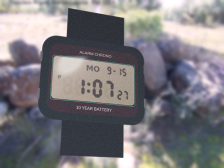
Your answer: 1 h 07 min 27 s
